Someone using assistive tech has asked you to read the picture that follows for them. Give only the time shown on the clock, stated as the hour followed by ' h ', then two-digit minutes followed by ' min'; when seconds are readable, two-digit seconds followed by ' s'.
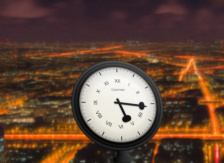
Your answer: 5 h 16 min
